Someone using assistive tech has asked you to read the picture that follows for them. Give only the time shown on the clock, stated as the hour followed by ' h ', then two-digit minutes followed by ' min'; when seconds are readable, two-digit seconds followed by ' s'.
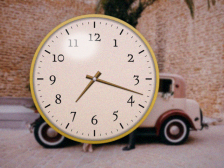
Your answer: 7 h 18 min
